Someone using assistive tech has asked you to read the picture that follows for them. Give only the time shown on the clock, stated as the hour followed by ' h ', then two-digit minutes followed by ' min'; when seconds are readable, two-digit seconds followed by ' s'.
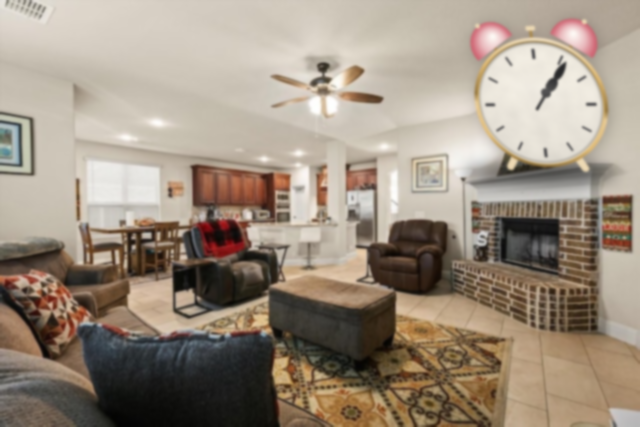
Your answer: 1 h 06 min
